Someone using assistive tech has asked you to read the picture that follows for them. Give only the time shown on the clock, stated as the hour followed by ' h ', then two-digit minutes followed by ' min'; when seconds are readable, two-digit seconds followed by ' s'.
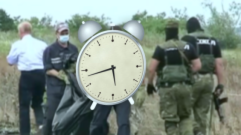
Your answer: 5 h 43 min
